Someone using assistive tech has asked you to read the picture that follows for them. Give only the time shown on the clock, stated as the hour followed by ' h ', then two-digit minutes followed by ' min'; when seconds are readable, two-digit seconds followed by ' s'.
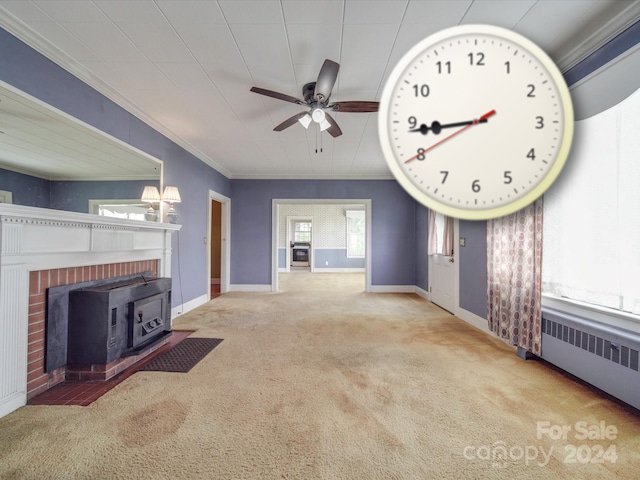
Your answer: 8 h 43 min 40 s
